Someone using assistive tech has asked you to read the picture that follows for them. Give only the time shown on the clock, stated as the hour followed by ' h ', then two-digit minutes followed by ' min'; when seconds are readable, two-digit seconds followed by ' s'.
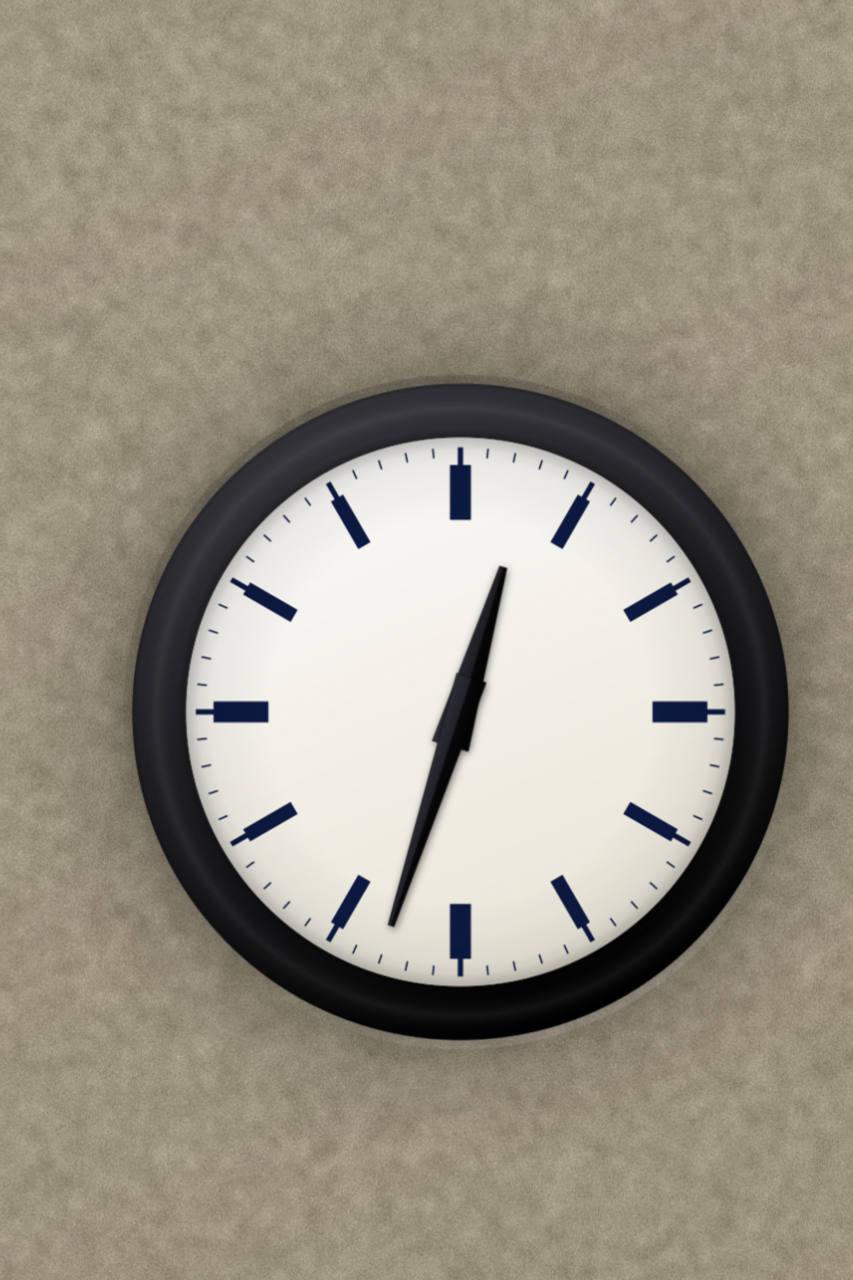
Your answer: 12 h 33 min
